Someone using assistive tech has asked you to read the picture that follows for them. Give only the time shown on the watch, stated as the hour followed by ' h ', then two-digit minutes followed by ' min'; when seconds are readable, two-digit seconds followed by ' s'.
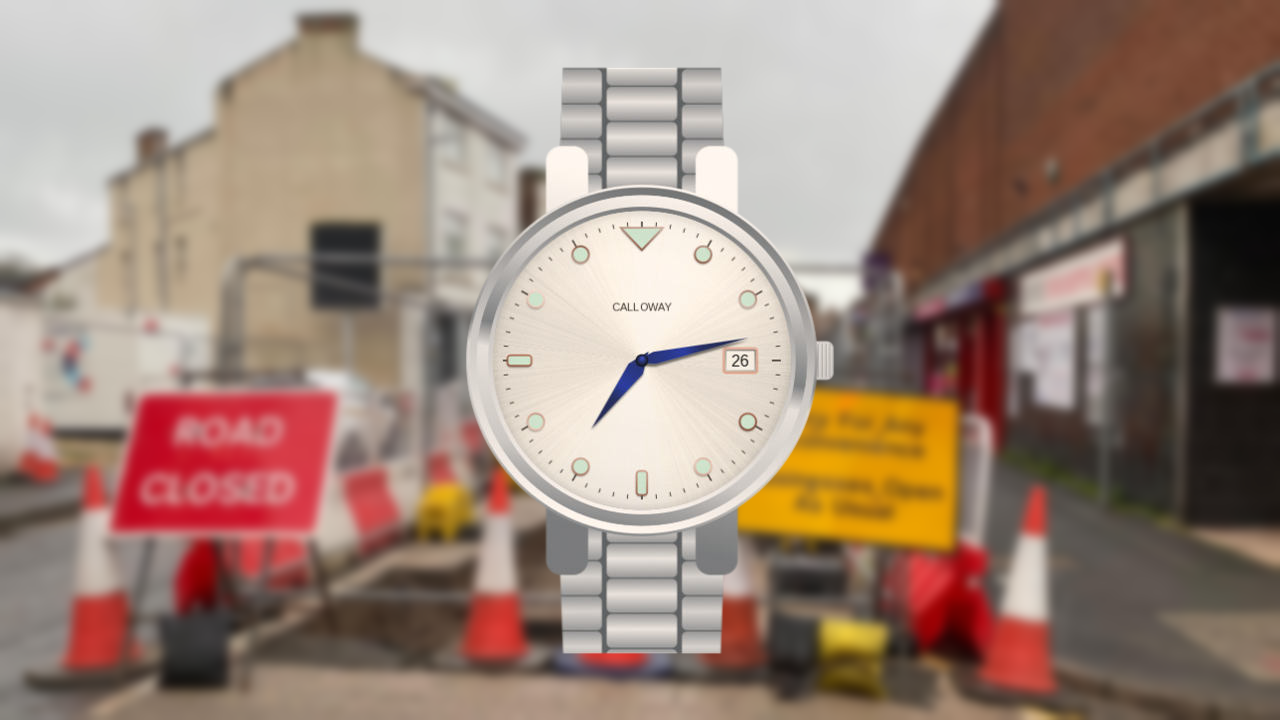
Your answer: 7 h 13 min
